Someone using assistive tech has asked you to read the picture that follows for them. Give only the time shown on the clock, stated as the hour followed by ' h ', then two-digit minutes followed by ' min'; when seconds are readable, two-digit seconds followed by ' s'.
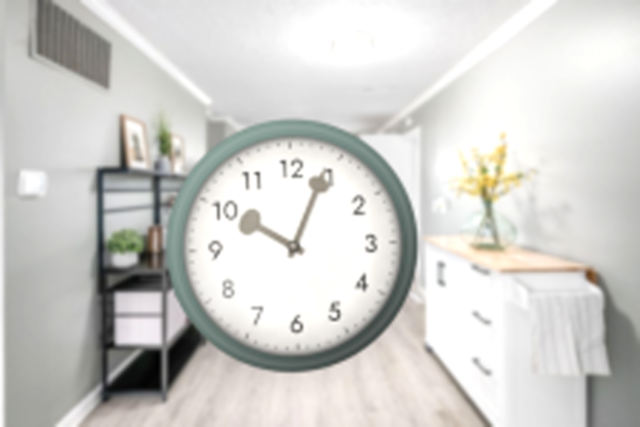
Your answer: 10 h 04 min
